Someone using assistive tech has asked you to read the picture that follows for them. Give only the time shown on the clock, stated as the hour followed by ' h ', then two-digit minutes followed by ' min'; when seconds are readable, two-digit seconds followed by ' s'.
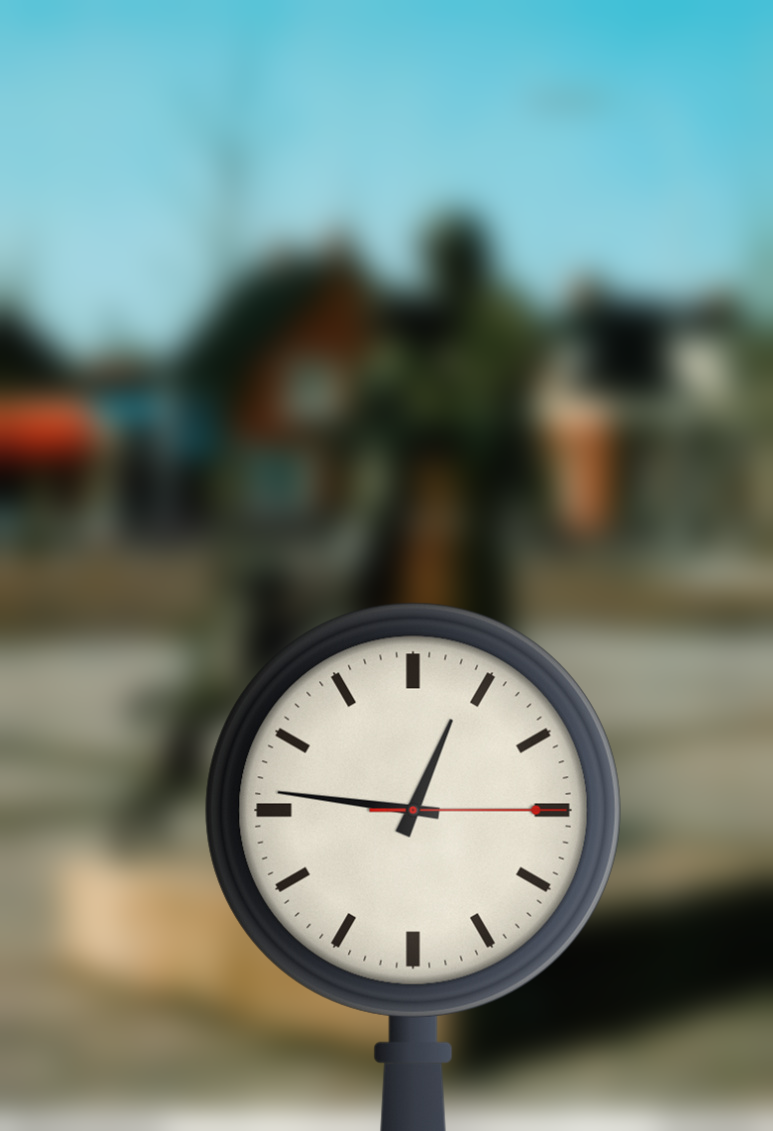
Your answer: 12 h 46 min 15 s
